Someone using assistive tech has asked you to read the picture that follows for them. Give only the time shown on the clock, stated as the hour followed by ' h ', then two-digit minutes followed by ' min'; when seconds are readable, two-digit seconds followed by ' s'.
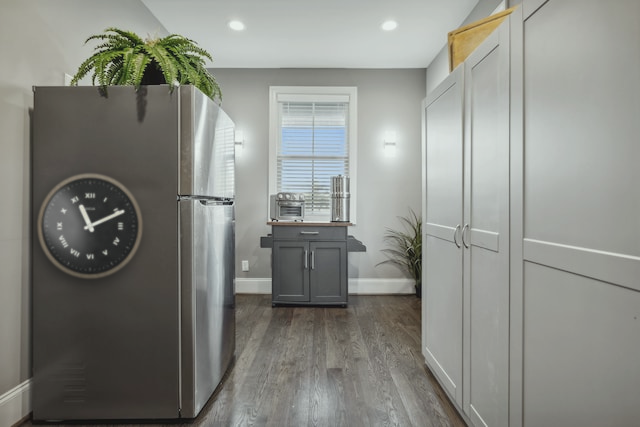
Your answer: 11 h 11 min
